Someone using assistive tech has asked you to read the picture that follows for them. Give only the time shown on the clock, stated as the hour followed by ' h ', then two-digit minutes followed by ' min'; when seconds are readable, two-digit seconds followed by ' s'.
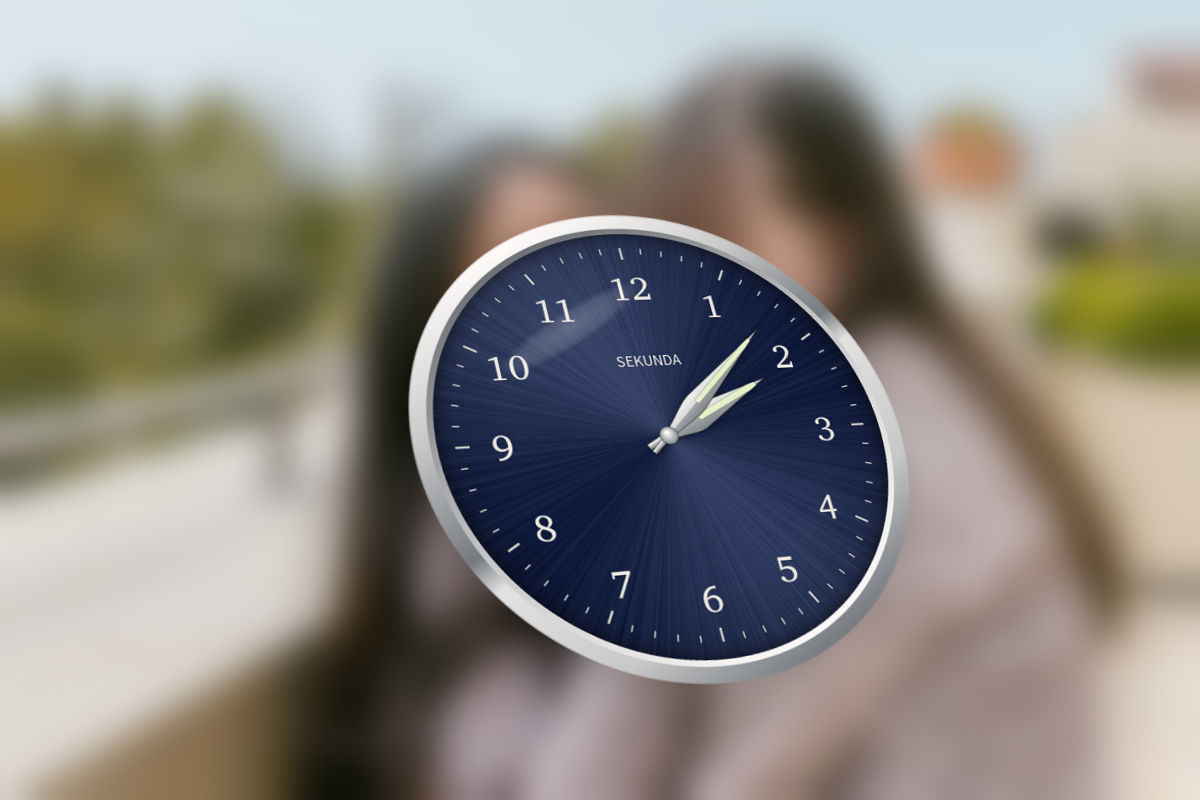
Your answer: 2 h 08 min
